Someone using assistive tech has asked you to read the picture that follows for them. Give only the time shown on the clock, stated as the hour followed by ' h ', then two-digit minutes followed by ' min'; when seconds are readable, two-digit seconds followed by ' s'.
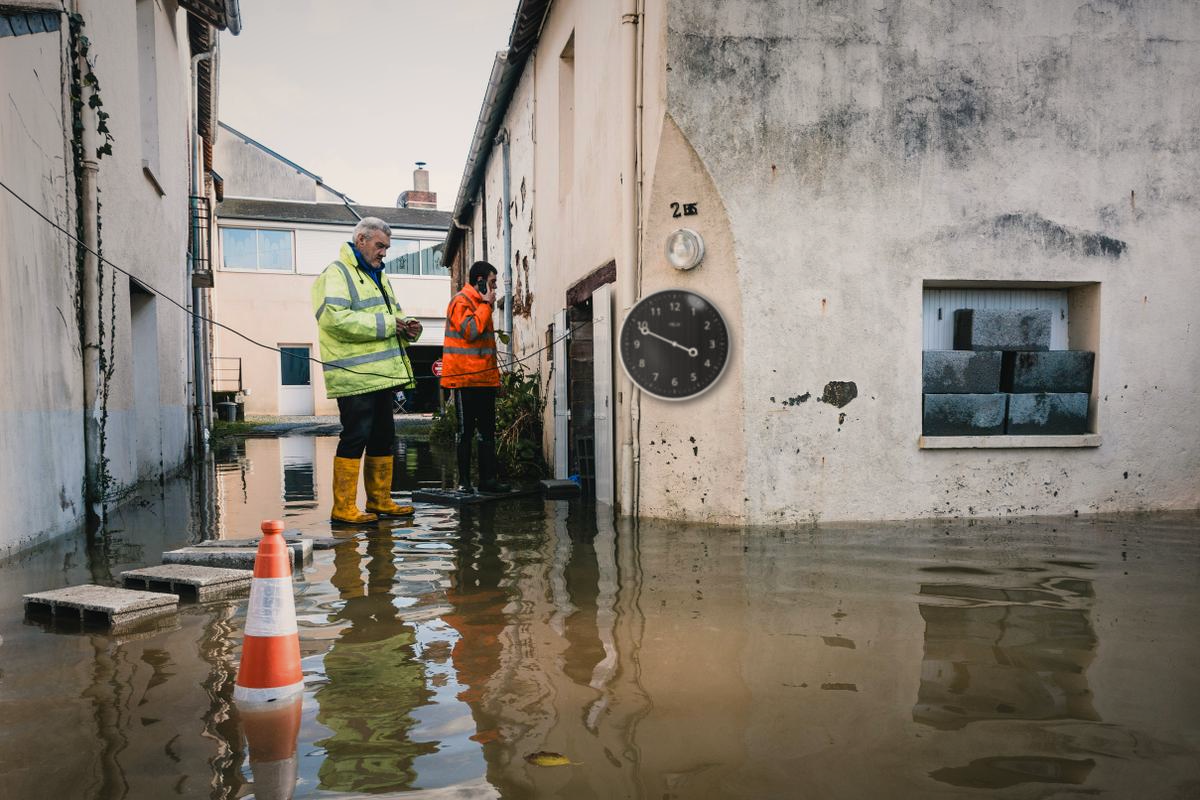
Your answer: 3 h 49 min
